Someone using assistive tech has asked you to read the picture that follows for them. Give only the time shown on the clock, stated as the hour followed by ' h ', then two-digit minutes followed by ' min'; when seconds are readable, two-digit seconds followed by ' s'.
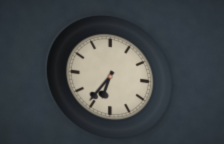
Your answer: 6 h 36 min
